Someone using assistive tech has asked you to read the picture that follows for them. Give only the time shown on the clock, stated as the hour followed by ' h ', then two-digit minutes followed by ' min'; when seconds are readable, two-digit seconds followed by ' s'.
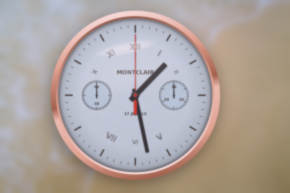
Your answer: 1 h 28 min
